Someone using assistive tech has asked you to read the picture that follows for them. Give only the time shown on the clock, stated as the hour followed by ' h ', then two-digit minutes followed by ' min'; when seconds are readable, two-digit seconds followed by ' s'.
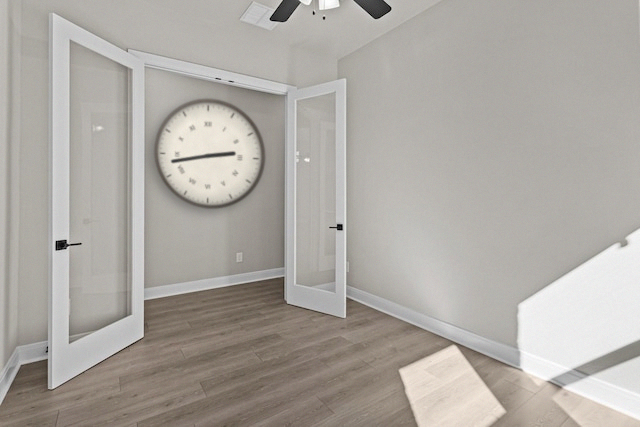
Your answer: 2 h 43 min
